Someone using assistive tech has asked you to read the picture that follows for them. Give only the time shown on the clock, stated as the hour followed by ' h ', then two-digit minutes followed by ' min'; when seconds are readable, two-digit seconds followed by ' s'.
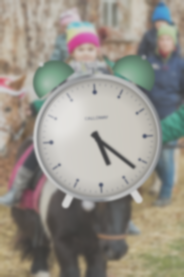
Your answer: 5 h 22 min
